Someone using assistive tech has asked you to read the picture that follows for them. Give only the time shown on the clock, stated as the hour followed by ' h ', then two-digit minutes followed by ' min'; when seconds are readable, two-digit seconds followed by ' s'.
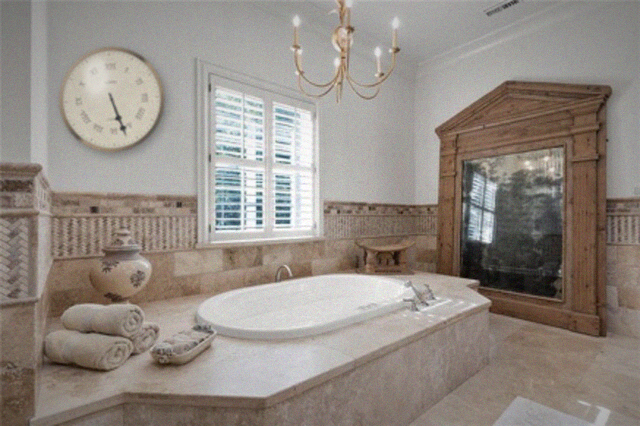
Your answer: 5 h 27 min
